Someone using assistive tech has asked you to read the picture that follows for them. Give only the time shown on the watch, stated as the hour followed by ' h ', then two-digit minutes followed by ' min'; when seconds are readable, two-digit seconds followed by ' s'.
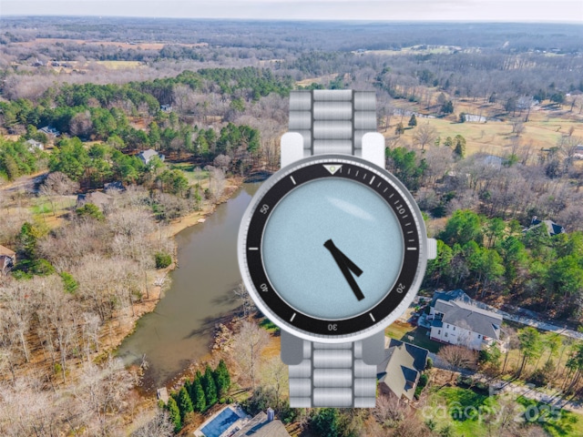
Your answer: 4 h 25 min
